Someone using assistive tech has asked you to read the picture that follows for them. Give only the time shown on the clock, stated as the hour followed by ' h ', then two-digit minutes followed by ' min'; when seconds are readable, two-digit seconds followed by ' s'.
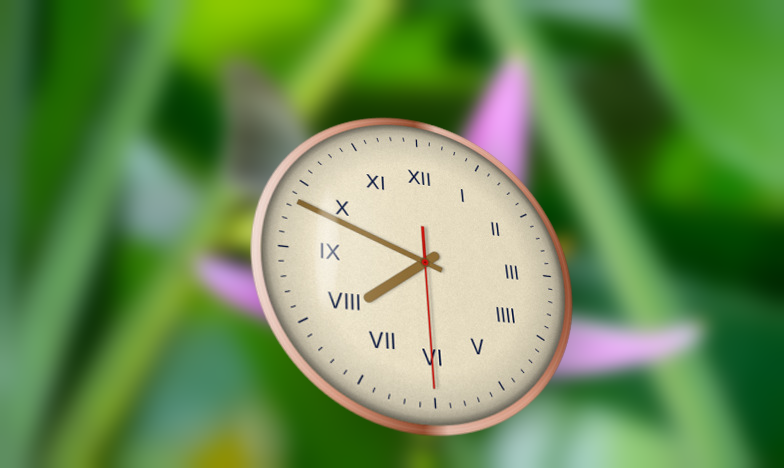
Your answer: 7 h 48 min 30 s
